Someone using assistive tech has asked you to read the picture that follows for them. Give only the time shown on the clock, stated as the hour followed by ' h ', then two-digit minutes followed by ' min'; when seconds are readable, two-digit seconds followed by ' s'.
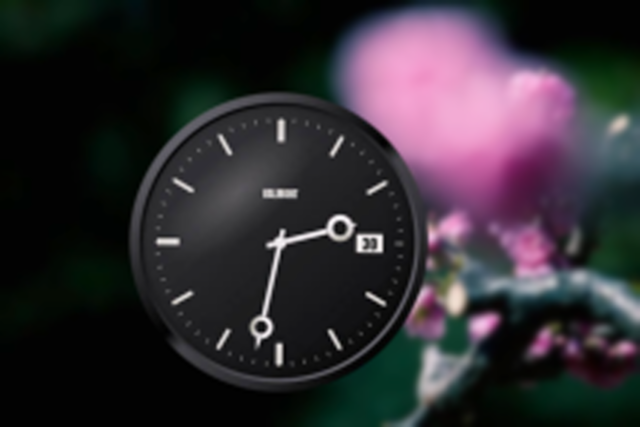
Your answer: 2 h 32 min
